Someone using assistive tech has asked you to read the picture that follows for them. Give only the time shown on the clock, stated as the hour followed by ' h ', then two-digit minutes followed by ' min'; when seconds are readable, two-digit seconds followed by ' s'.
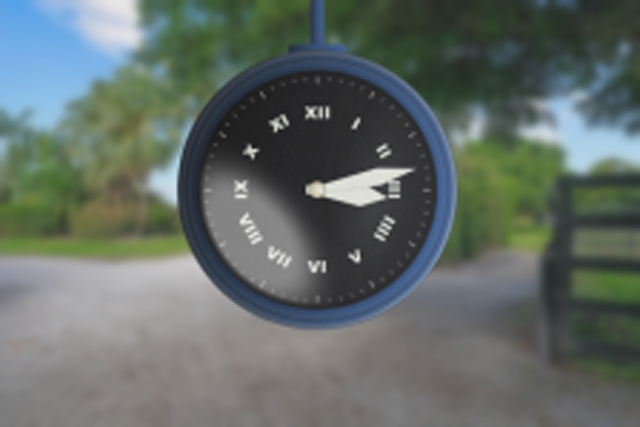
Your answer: 3 h 13 min
